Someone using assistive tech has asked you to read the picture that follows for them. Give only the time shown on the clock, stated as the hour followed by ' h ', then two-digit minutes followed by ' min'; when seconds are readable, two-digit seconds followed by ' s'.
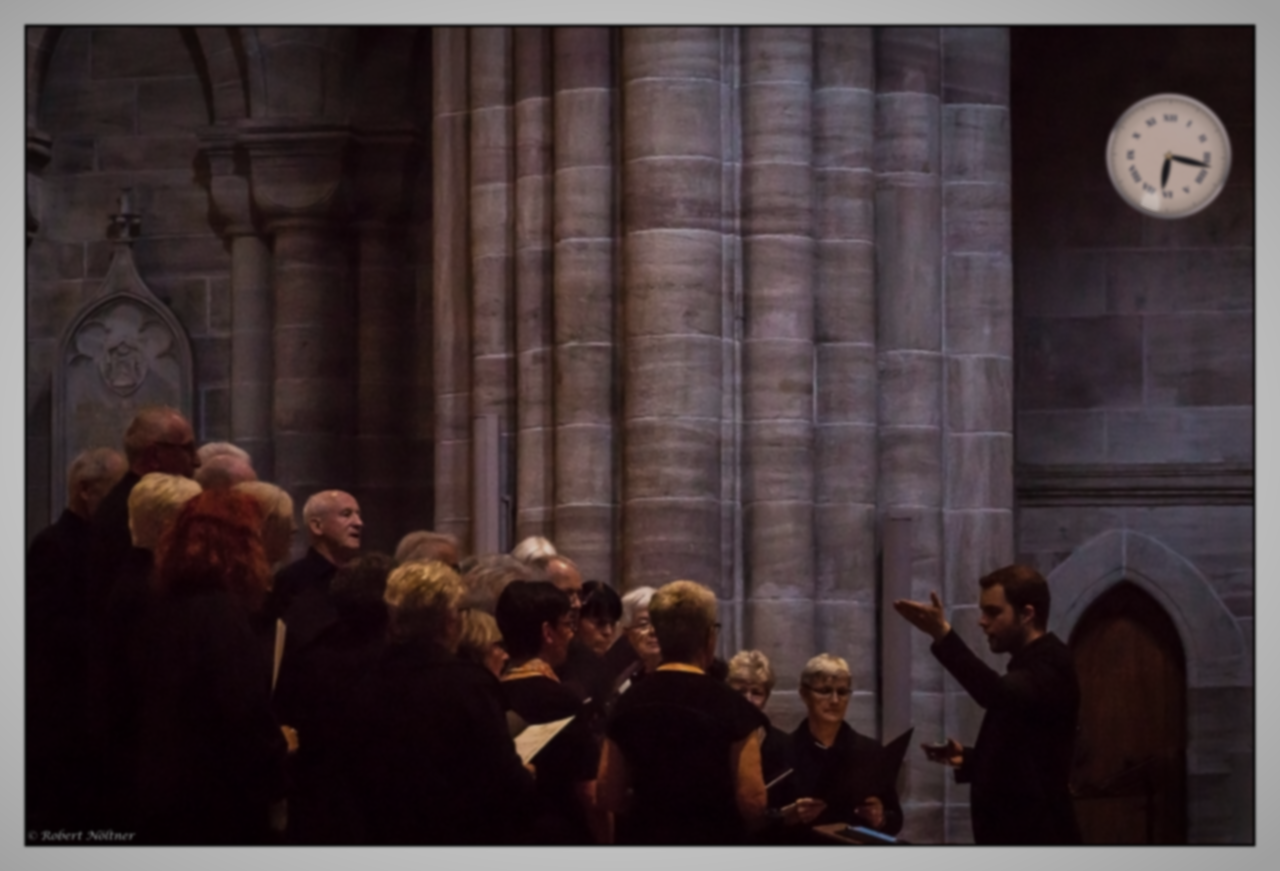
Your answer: 6 h 17 min
